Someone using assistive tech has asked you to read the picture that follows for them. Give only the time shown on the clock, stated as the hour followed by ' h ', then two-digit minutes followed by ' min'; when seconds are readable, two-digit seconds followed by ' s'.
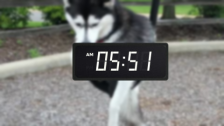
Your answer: 5 h 51 min
